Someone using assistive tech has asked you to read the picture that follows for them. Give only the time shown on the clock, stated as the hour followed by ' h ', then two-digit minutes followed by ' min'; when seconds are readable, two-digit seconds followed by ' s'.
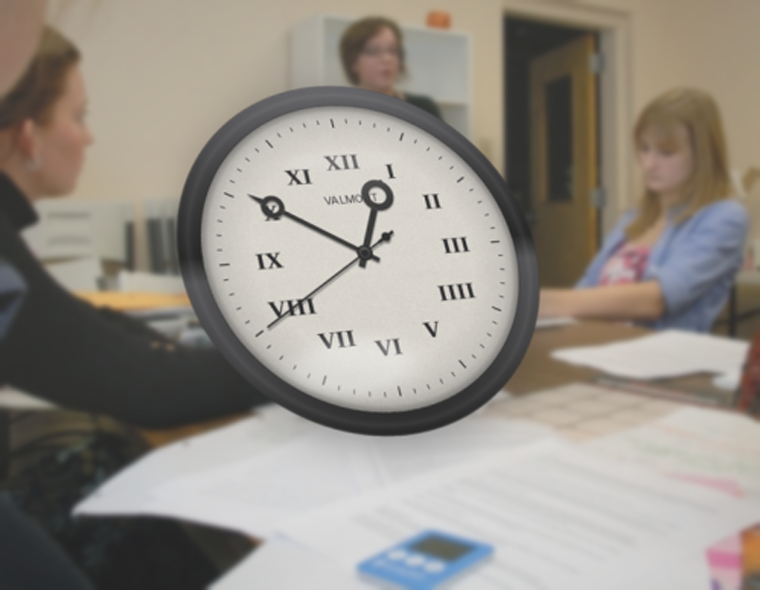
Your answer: 12 h 50 min 40 s
